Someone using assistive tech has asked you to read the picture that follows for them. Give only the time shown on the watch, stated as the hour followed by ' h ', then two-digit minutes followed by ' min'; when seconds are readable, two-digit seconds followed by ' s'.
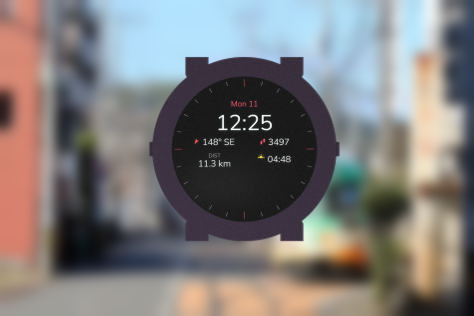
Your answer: 12 h 25 min
